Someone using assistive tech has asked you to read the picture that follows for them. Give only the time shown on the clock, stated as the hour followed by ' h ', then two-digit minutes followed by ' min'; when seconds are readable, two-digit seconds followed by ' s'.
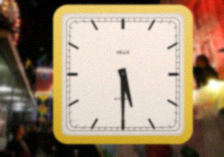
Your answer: 5 h 30 min
